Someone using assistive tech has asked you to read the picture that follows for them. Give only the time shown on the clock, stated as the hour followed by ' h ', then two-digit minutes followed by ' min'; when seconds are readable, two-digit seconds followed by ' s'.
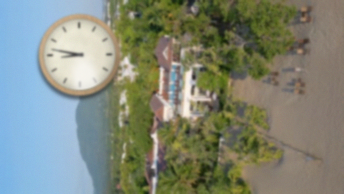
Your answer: 8 h 47 min
